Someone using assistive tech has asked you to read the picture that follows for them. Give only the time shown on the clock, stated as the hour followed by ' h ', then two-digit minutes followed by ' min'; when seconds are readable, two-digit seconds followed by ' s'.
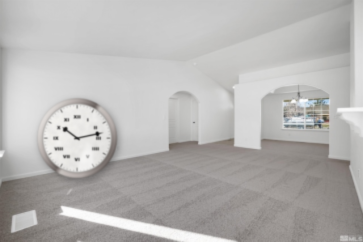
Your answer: 10 h 13 min
